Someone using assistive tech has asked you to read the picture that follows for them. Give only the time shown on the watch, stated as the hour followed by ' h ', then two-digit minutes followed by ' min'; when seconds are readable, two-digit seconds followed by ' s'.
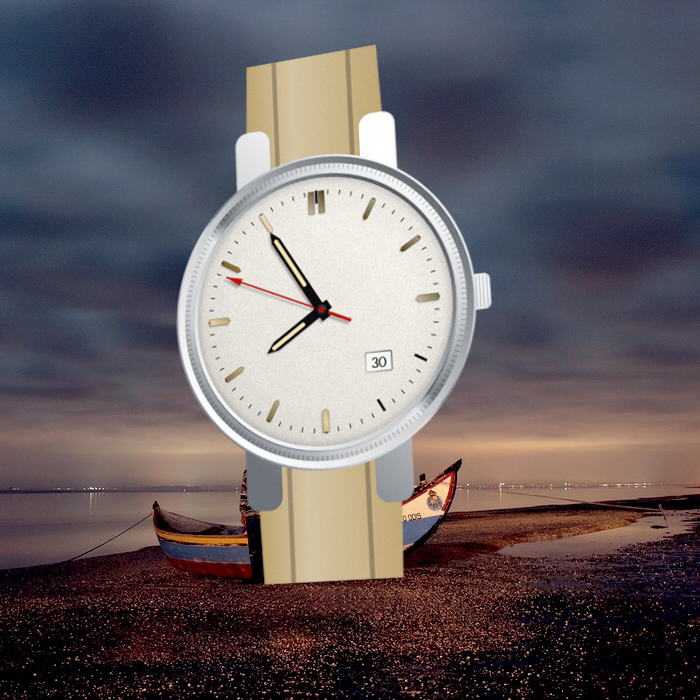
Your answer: 7 h 54 min 49 s
